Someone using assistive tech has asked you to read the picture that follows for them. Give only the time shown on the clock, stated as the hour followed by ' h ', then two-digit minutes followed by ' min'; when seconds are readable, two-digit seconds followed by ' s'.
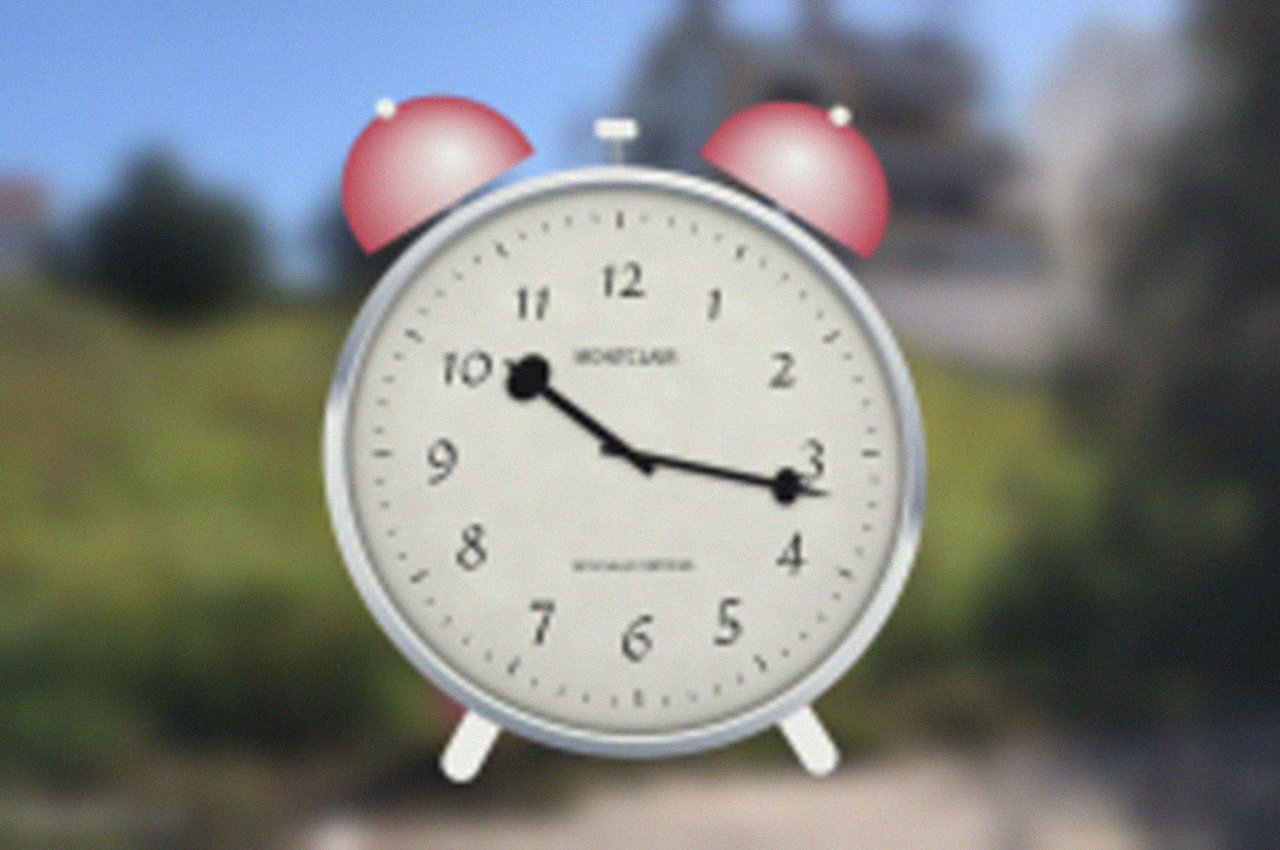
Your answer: 10 h 17 min
